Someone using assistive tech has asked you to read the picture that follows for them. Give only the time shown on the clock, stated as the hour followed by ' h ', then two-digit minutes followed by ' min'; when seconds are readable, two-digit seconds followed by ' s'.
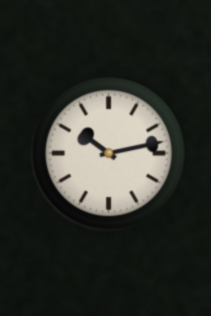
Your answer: 10 h 13 min
